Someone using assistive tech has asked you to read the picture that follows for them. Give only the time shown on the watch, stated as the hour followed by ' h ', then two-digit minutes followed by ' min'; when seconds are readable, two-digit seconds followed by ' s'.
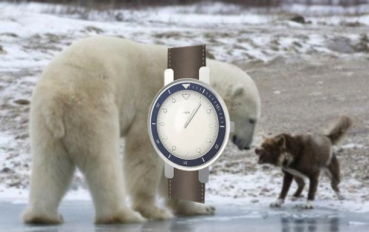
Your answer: 1 h 06 min
